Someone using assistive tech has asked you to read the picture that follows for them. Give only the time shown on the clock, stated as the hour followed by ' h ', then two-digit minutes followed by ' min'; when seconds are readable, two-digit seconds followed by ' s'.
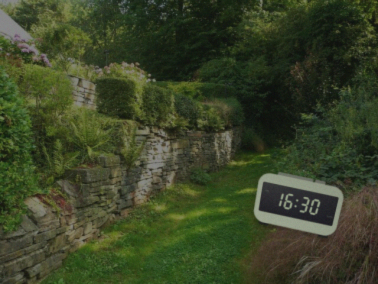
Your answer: 16 h 30 min
